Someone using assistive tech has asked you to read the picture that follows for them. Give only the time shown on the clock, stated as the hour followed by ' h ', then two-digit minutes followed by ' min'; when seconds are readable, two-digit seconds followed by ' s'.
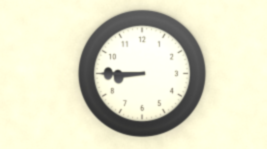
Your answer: 8 h 45 min
